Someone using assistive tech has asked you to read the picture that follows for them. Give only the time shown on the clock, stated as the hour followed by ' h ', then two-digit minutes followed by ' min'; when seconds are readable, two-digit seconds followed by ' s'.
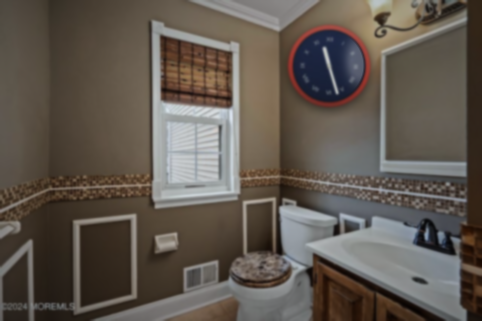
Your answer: 11 h 27 min
